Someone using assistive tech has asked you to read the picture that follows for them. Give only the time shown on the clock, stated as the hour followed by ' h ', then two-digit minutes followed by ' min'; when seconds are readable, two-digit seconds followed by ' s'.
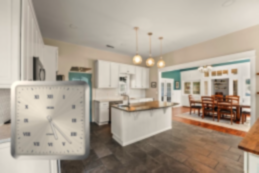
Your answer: 5 h 23 min
